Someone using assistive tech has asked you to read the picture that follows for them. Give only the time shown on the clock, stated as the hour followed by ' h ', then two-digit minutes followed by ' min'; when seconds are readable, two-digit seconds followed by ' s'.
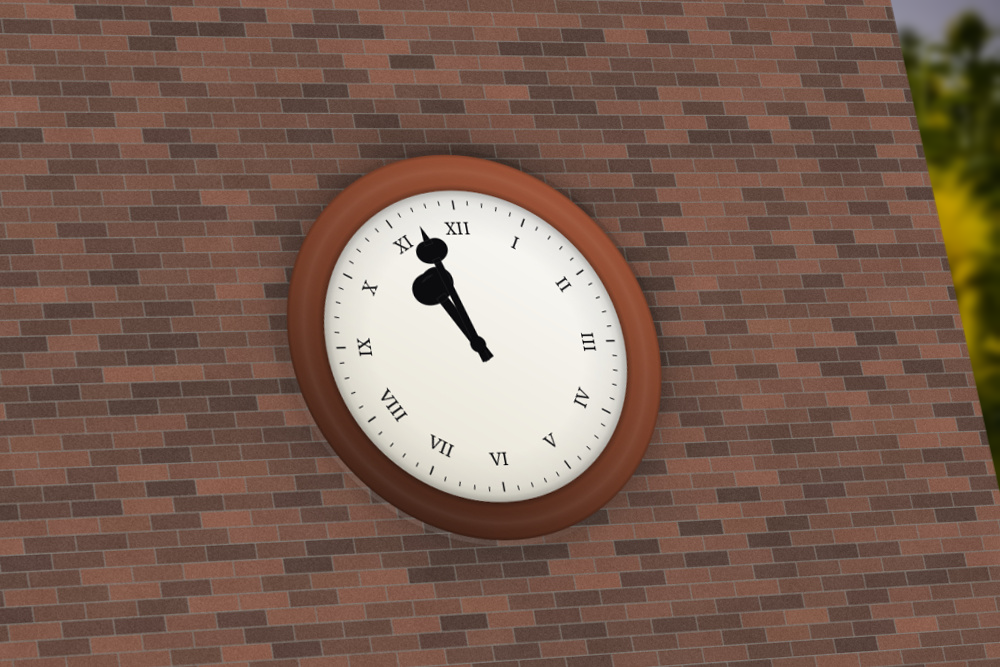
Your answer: 10 h 57 min
